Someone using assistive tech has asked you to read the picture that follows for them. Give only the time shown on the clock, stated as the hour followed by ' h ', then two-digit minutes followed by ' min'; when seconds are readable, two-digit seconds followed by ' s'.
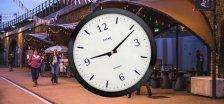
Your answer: 9 h 11 min
